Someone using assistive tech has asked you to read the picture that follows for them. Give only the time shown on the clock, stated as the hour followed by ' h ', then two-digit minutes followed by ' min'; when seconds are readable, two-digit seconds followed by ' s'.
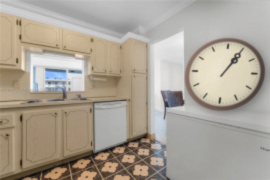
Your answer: 1 h 05 min
